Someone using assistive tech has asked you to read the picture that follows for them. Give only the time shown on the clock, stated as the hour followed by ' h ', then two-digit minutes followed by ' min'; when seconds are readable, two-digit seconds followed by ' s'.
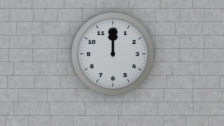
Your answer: 12 h 00 min
